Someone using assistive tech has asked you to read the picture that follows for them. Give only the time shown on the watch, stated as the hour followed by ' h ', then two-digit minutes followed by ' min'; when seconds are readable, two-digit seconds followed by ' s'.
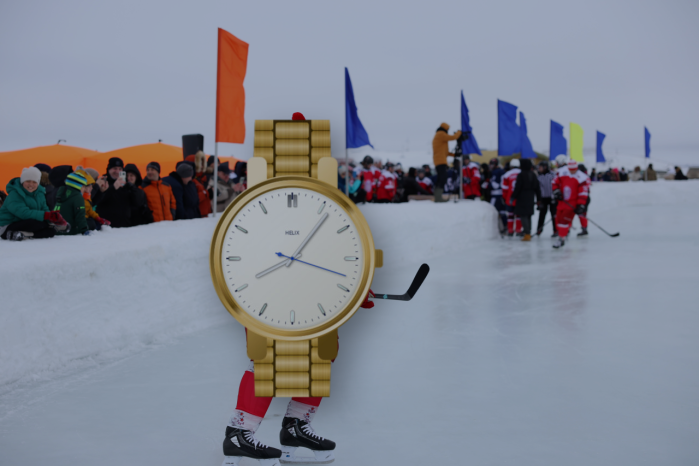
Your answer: 8 h 06 min 18 s
